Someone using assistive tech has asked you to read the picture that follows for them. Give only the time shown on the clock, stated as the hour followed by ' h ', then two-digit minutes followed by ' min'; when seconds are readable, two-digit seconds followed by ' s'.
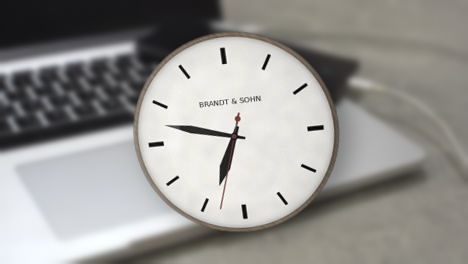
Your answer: 6 h 47 min 33 s
